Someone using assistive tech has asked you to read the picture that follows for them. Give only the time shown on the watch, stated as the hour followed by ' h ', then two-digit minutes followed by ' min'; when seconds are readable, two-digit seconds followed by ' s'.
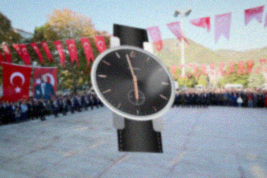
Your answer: 5 h 58 min
